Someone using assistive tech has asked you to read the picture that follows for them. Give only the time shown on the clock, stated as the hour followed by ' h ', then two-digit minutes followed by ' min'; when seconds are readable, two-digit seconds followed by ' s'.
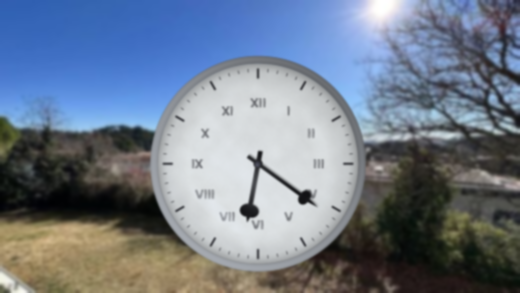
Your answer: 6 h 21 min
